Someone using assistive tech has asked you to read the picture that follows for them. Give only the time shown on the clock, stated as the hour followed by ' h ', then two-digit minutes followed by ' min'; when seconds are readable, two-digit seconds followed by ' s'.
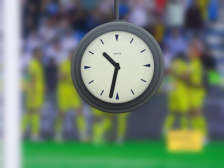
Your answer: 10 h 32 min
